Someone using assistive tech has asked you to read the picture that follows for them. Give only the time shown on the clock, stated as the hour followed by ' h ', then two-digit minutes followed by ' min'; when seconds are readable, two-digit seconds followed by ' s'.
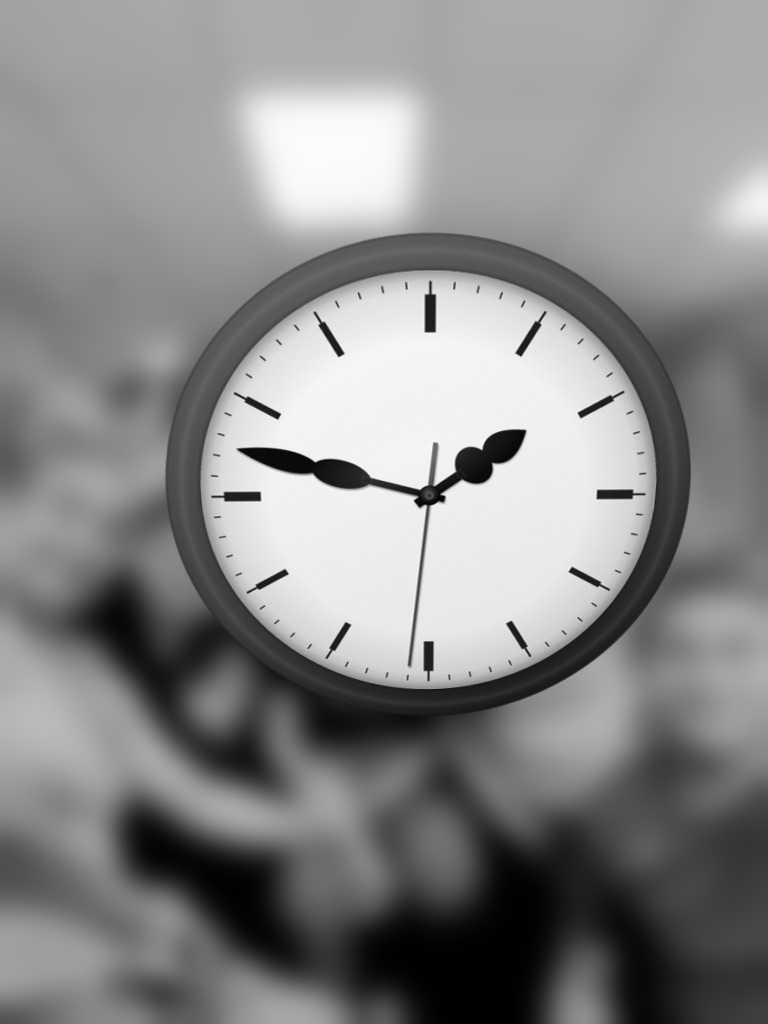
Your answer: 1 h 47 min 31 s
